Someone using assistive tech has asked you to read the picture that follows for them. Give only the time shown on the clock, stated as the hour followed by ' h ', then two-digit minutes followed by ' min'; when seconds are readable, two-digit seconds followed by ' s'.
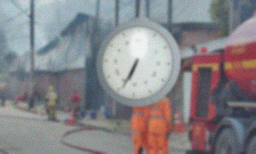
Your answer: 6 h 34 min
